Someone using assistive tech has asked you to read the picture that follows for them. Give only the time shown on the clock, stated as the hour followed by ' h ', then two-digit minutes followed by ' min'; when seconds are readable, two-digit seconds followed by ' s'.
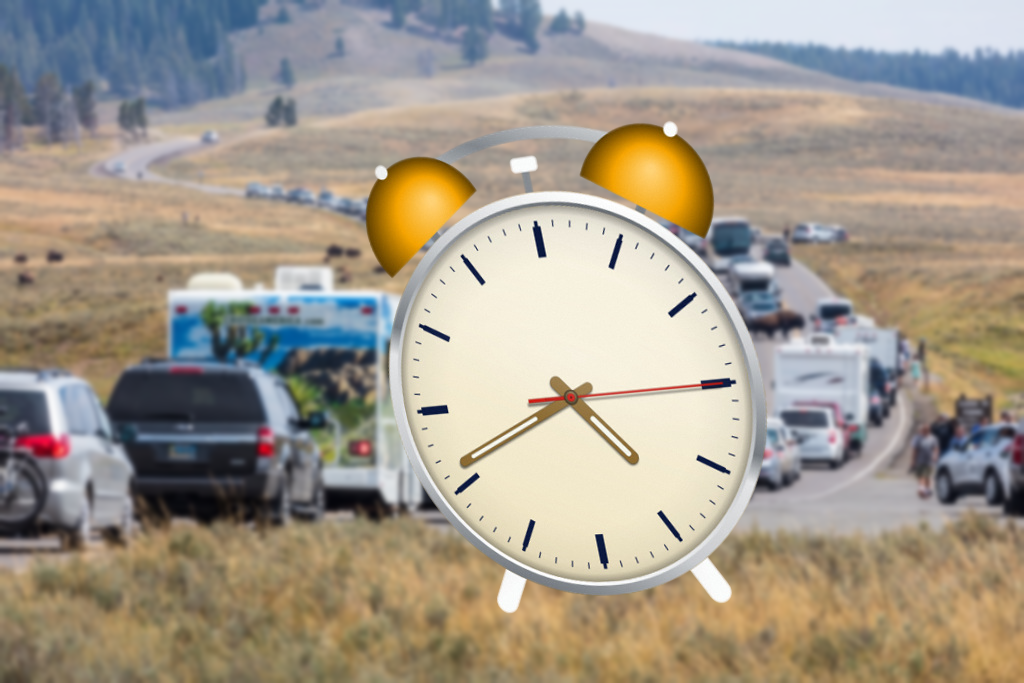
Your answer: 4 h 41 min 15 s
